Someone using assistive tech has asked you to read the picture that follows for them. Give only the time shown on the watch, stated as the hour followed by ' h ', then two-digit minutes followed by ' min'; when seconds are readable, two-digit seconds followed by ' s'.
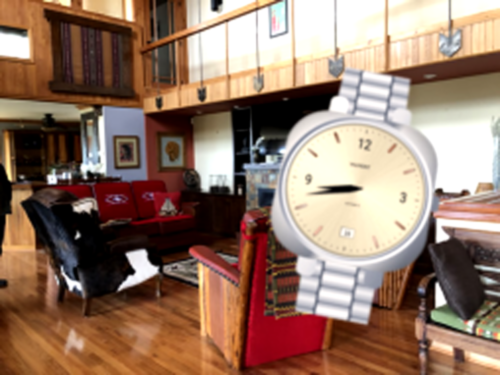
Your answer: 8 h 42 min
